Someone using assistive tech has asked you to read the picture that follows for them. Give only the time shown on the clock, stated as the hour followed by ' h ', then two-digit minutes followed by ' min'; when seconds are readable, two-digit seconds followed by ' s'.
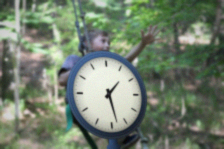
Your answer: 1 h 28 min
